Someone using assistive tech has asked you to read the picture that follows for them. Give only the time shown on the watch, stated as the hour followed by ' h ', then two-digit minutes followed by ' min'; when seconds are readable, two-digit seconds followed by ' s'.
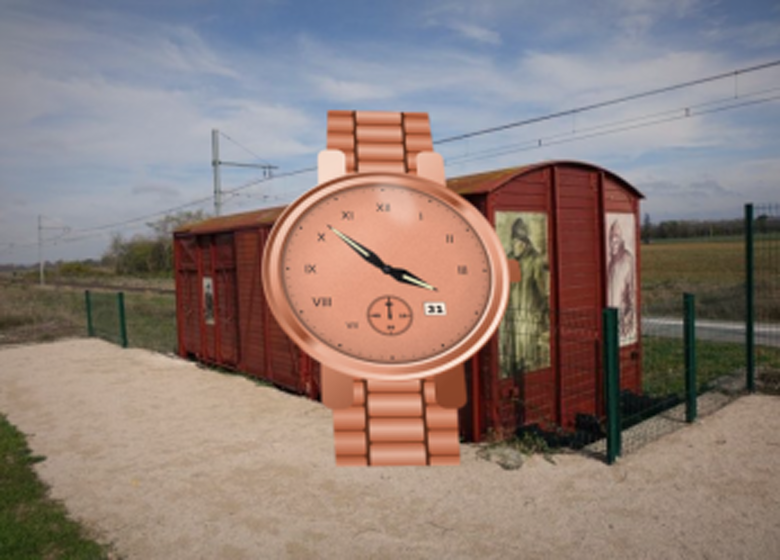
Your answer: 3 h 52 min
